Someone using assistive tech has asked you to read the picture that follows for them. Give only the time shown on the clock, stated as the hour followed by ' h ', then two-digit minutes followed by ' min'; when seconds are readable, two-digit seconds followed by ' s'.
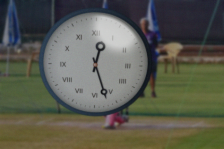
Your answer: 12 h 27 min
